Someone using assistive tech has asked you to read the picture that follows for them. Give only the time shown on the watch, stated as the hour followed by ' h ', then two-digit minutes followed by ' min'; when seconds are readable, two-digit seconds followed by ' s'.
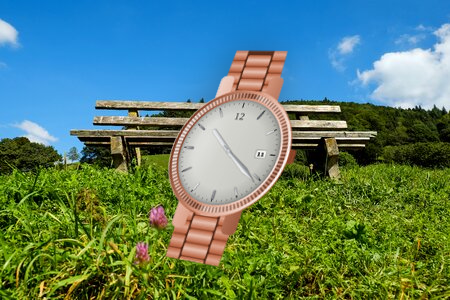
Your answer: 10 h 21 min
